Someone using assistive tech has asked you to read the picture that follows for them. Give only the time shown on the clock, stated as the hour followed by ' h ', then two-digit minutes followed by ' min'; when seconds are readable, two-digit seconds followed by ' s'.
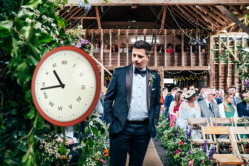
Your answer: 10 h 43 min
